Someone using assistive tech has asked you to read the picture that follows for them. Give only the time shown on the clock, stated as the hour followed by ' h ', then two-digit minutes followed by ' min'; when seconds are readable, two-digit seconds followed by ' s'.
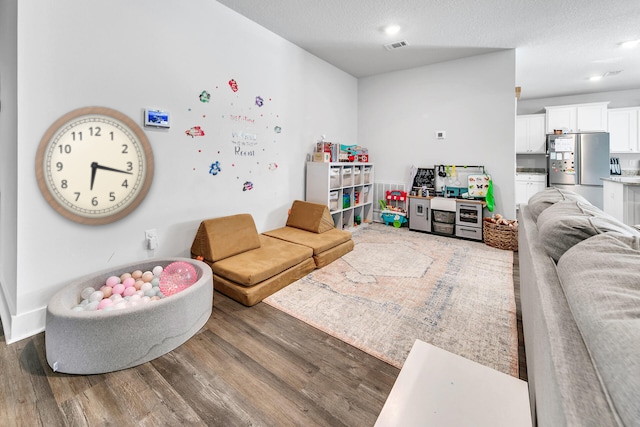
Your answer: 6 h 17 min
